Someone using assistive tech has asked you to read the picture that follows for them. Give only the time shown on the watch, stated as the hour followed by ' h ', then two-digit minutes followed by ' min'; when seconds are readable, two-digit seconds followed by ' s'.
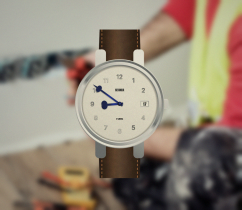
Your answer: 8 h 51 min
